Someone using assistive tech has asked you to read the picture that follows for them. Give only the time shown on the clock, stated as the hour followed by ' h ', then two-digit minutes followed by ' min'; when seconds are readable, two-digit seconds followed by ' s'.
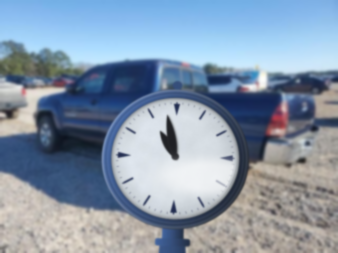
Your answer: 10 h 58 min
